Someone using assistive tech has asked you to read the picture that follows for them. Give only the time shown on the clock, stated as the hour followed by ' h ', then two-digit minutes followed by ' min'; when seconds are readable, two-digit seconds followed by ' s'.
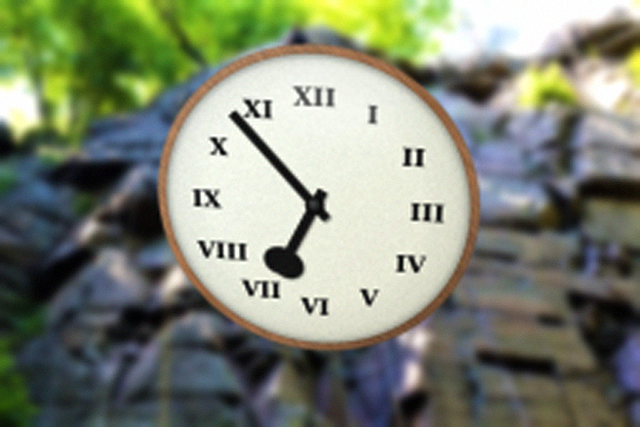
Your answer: 6 h 53 min
